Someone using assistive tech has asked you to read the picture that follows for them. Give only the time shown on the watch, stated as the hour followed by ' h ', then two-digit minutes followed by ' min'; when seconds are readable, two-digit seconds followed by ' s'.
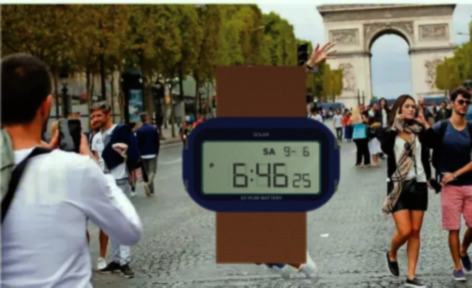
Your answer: 6 h 46 min 25 s
